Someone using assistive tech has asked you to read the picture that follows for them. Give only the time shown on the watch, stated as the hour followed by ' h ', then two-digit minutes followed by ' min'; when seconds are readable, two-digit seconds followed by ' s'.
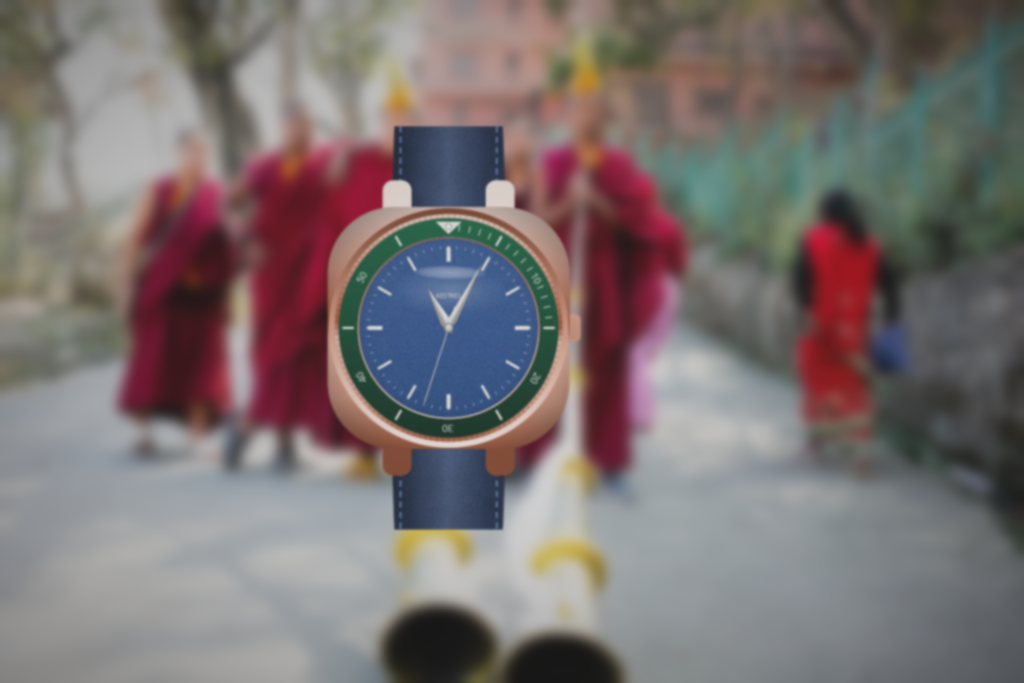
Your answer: 11 h 04 min 33 s
